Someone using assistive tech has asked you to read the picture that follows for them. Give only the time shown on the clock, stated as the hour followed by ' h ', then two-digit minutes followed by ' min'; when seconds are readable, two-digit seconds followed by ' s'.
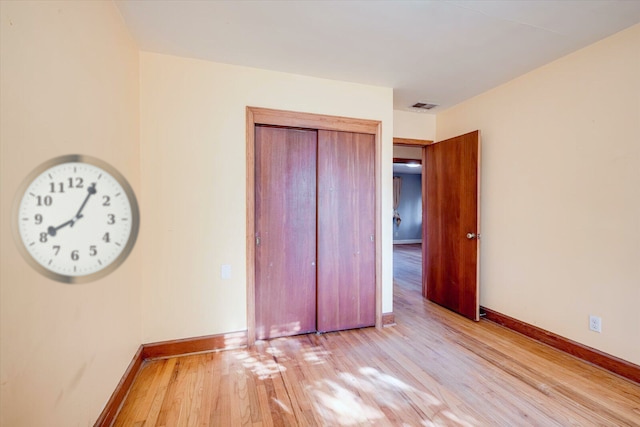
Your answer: 8 h 05 min
